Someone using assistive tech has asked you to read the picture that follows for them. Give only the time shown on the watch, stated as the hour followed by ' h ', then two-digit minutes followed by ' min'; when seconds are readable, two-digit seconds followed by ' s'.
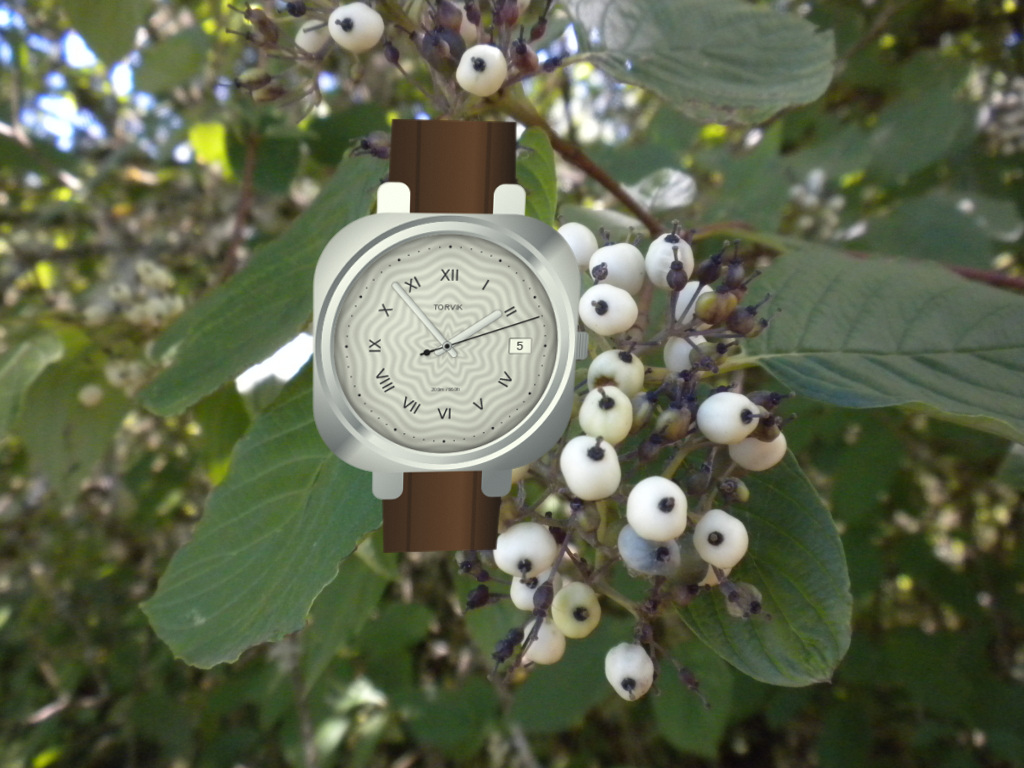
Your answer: 1 h 53 min 12 s
